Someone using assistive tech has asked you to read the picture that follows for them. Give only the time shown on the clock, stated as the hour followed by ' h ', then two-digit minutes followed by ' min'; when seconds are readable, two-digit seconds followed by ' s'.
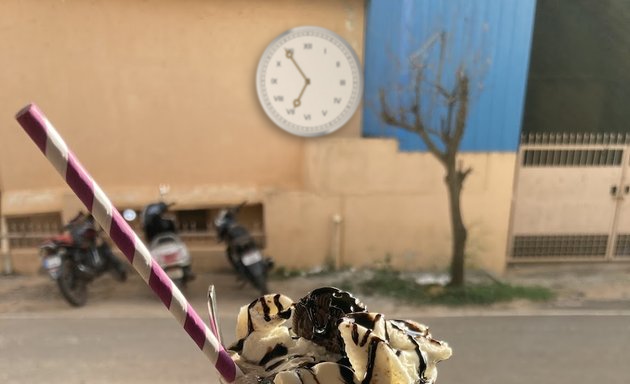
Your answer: 6 h 54 min
